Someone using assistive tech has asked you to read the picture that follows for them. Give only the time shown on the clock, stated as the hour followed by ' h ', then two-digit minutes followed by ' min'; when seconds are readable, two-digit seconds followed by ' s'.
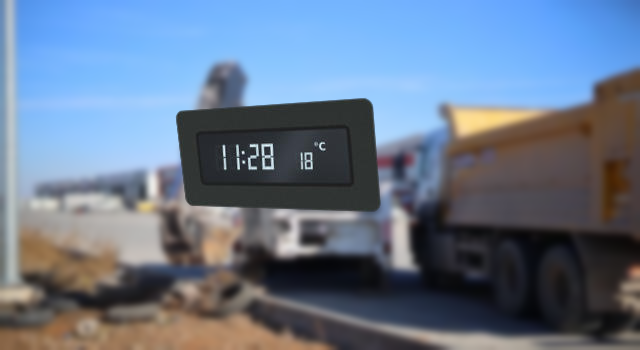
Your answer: 11 h 28 min
